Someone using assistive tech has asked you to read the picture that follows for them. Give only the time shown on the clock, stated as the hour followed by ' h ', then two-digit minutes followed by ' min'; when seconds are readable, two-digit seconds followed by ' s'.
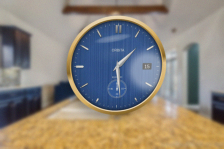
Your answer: 1 h 29 min
